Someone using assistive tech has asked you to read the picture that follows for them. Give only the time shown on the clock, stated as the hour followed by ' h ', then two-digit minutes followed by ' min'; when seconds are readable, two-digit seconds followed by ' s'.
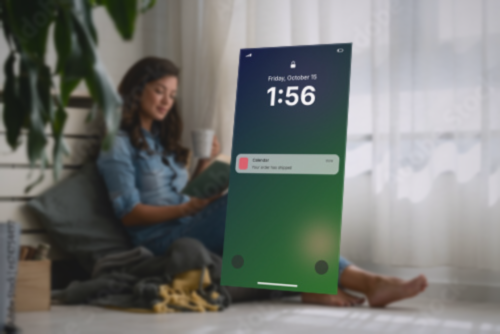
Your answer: 1 h 56 min
